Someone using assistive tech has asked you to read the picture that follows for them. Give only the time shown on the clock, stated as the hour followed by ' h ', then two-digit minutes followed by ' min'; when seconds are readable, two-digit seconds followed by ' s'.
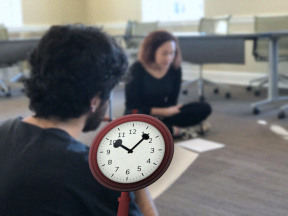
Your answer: 10 h 07 min
